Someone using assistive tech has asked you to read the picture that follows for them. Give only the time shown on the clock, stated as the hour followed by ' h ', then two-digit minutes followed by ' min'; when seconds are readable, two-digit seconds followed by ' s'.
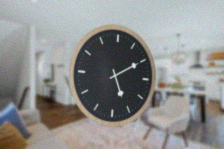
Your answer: 5 h 10 min
